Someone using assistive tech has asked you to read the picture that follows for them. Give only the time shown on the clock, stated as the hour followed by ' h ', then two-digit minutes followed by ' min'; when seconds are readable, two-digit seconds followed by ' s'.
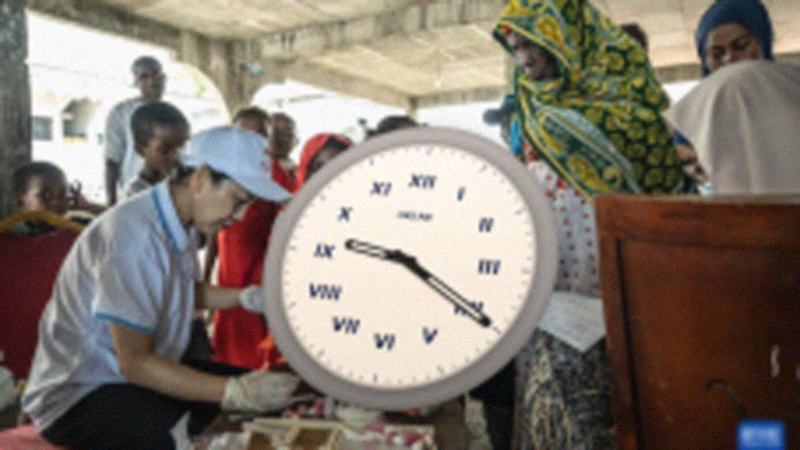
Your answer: 9 h 20 min
